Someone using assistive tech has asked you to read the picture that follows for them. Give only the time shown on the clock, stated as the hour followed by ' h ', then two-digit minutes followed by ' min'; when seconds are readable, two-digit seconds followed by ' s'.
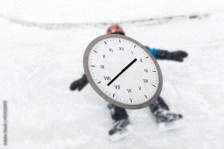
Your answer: 1 h 38 min
